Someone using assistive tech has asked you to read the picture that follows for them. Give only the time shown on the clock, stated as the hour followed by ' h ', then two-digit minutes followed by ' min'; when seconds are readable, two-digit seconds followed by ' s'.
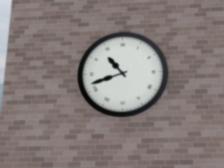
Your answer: 10 h 42 min
